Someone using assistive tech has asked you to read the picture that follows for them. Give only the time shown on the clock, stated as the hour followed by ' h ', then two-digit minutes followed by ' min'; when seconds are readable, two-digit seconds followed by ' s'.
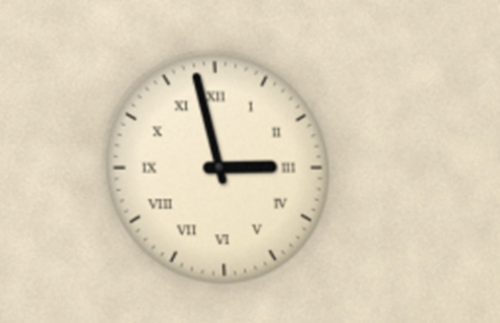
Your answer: 2 h 58 min
